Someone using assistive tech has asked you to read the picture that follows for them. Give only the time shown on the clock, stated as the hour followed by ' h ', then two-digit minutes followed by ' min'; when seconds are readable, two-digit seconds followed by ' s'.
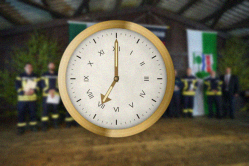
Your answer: 7 h 00 min
